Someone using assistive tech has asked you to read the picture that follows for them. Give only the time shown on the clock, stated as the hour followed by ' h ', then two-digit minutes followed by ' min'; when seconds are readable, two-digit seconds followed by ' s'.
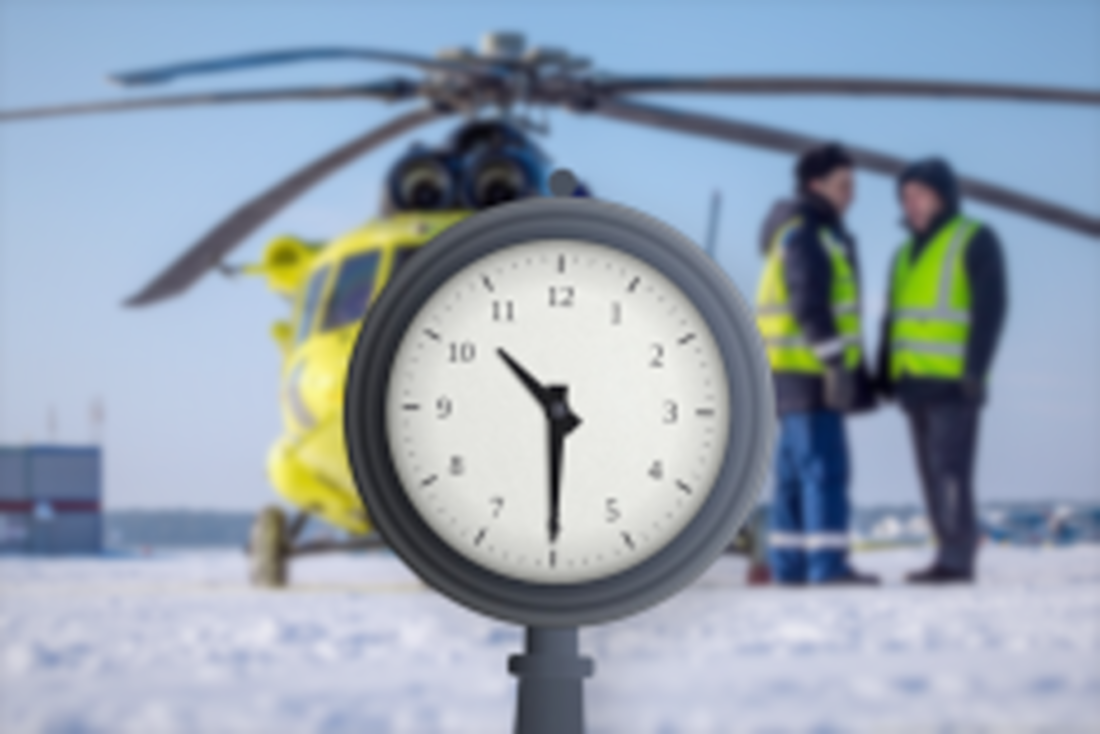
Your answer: 10 h 30 min
